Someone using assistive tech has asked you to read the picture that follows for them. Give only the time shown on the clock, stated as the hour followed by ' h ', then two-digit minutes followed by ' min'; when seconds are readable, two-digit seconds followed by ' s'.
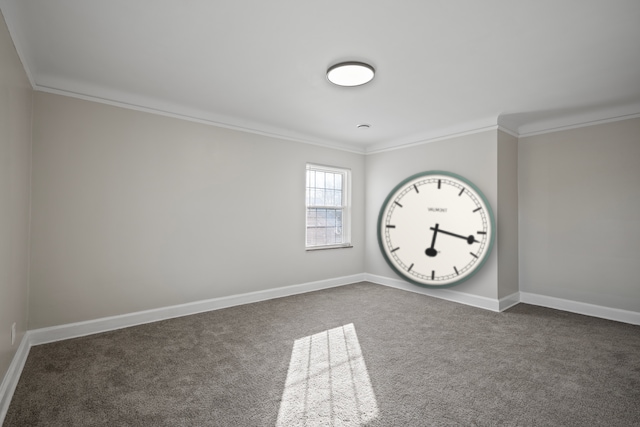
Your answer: 6 h 17 min
